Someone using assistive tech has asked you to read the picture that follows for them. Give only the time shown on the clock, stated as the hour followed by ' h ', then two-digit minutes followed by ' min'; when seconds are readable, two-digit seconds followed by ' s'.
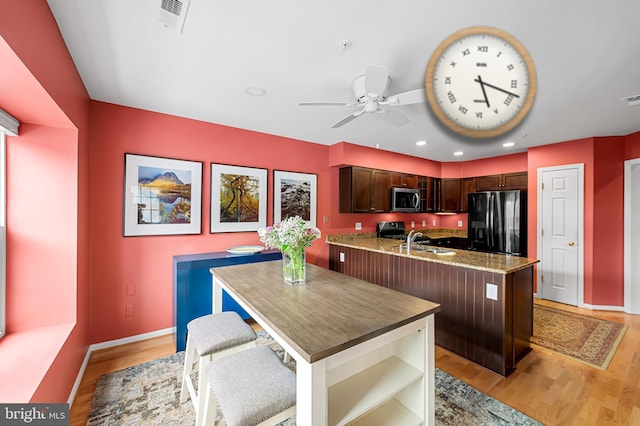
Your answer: 5 h 18 min
